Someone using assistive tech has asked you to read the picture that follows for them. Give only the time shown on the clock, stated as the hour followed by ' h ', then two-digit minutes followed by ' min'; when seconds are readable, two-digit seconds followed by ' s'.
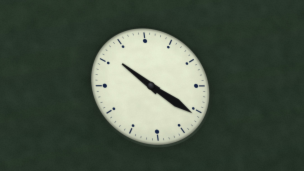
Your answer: 10 h 21 min
